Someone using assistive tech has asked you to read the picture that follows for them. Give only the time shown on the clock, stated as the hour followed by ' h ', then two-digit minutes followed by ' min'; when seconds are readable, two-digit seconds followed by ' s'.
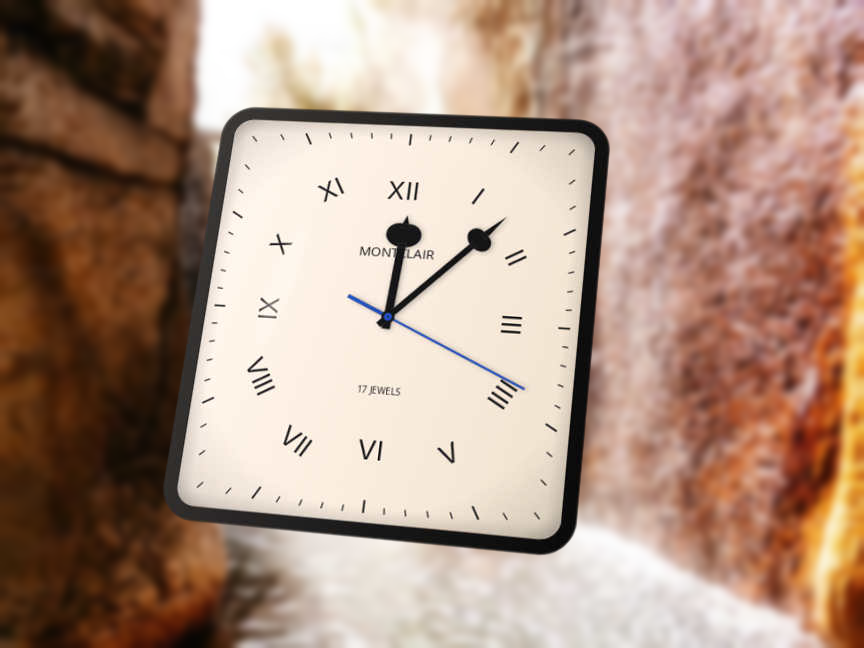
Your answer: 12 h 07 min 19 s
